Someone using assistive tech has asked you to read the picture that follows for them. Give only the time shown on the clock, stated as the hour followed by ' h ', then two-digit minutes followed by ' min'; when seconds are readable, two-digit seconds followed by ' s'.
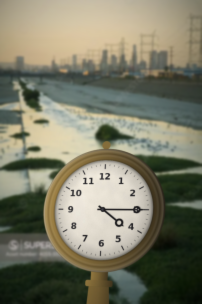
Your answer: 4 h 15 min
